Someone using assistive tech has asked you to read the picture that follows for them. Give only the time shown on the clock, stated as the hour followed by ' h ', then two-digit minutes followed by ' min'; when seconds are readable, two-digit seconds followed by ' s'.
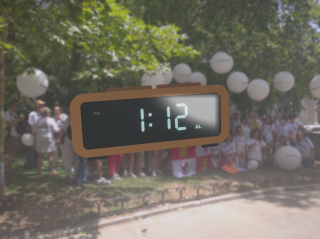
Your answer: 1 h 12 min
